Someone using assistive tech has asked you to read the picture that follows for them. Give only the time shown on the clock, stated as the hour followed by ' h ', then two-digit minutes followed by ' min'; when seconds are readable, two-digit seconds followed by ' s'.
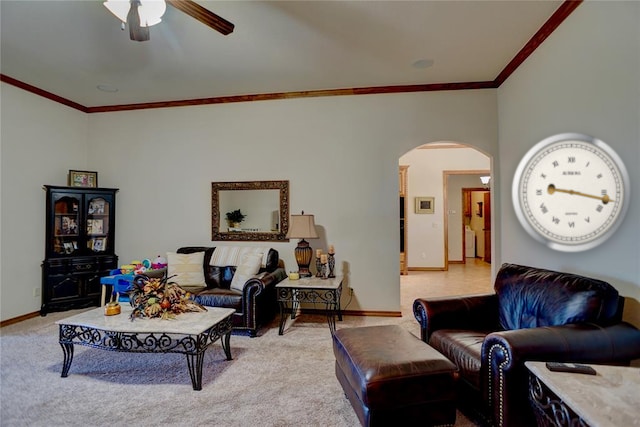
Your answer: 9 h 17 min
